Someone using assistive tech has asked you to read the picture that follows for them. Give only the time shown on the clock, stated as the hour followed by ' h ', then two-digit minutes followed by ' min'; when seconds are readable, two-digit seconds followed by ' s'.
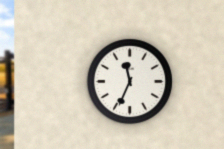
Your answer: 11 h 34 min
